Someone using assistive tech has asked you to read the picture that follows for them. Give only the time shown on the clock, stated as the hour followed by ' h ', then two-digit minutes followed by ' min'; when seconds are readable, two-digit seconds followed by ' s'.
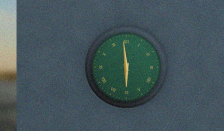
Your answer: 5 h 59 min
